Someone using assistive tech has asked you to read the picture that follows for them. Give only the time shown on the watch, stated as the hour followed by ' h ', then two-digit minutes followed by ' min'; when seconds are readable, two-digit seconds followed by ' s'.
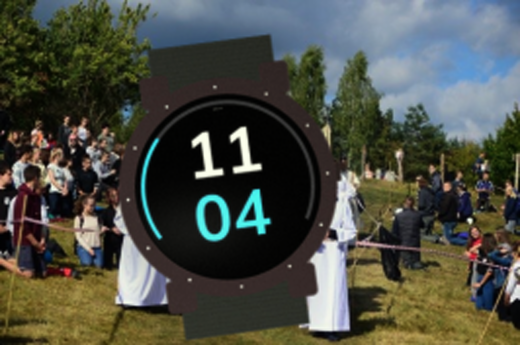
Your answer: 11 h 04 min
